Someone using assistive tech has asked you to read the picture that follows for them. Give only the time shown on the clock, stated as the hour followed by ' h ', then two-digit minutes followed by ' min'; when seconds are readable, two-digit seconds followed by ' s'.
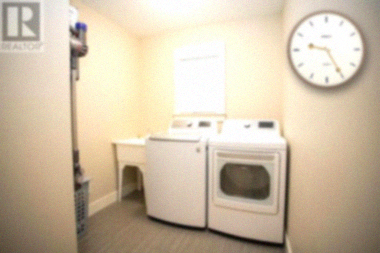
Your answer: 9 h 25 min
